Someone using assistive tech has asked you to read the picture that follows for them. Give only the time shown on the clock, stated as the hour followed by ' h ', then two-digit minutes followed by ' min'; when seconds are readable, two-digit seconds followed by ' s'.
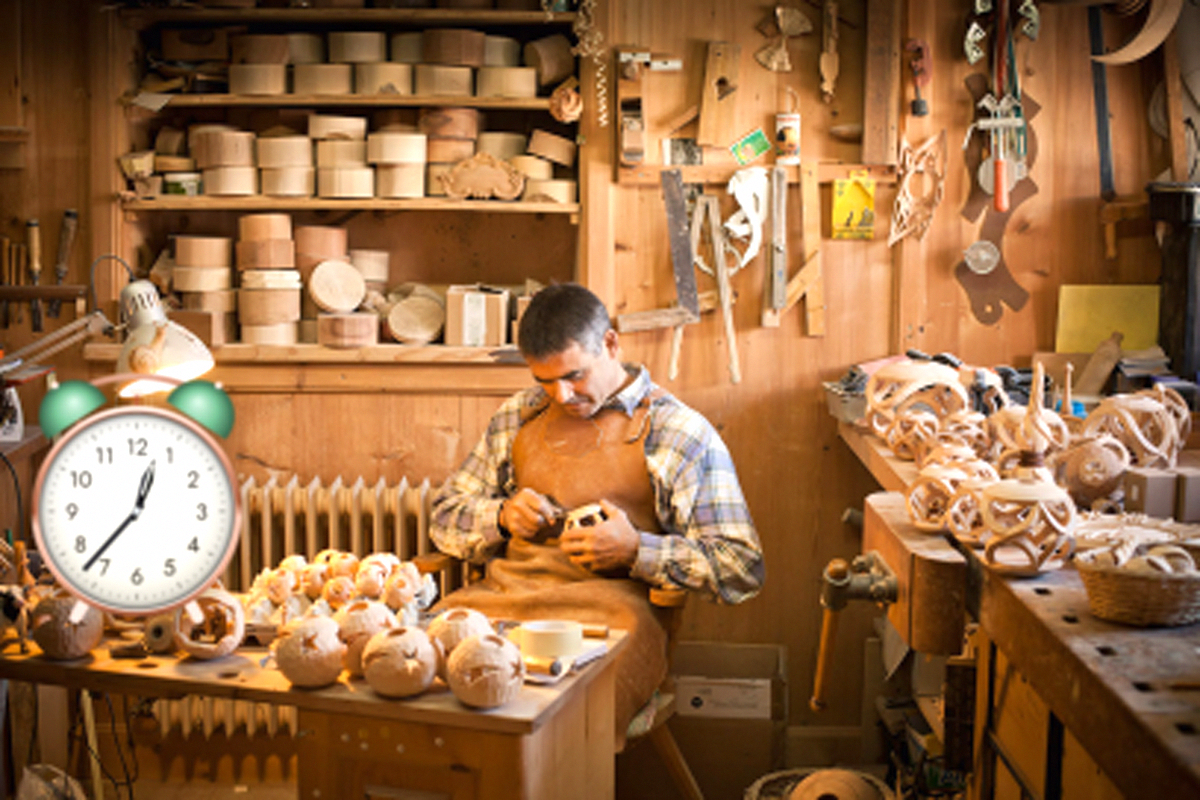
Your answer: 12 h 37 min
